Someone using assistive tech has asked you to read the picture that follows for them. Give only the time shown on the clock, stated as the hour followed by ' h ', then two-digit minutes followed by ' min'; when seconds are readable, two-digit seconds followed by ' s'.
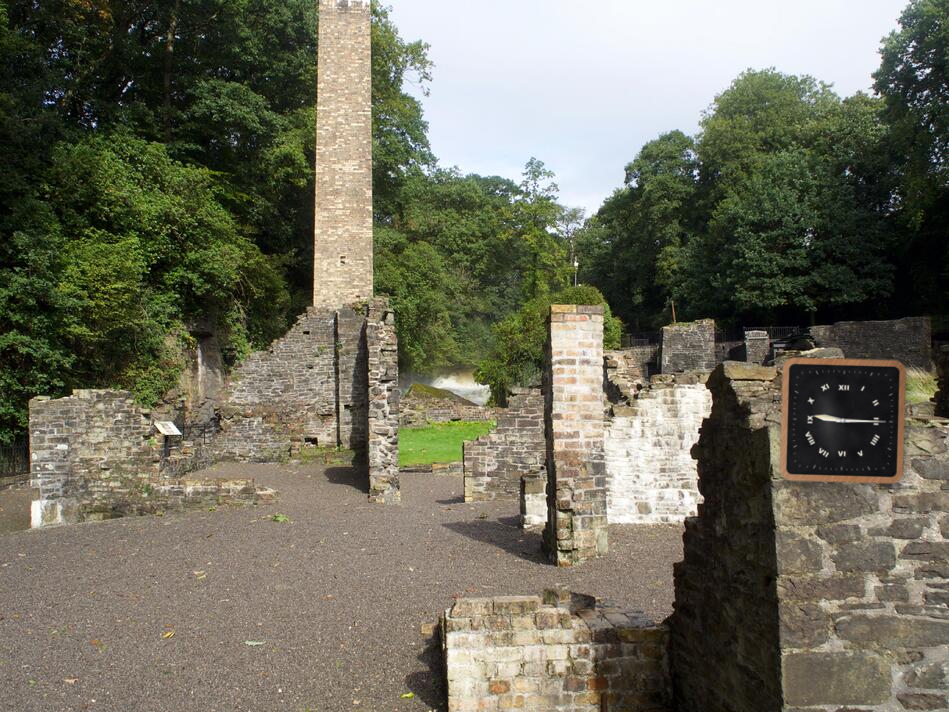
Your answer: 9 h 15 min
